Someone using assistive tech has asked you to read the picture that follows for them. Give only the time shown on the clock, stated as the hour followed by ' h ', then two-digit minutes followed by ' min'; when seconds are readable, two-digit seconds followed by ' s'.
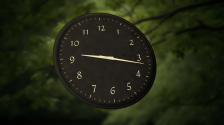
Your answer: 9 h 17 min
